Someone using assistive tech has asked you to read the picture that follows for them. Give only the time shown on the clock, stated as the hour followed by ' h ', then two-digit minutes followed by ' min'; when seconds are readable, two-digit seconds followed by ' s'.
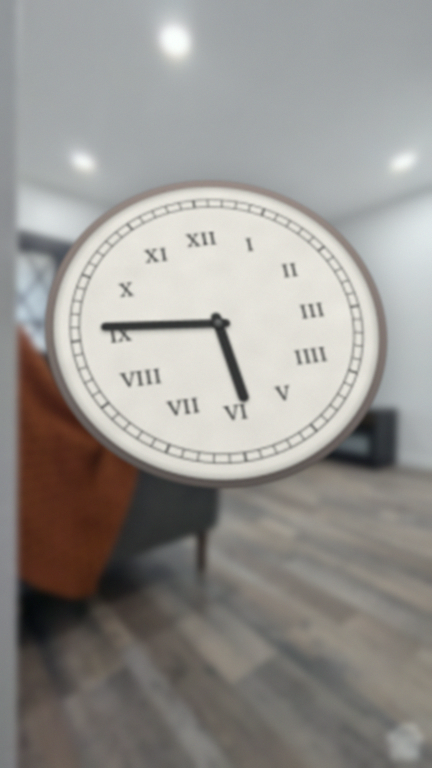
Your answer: 5 h 46 min
